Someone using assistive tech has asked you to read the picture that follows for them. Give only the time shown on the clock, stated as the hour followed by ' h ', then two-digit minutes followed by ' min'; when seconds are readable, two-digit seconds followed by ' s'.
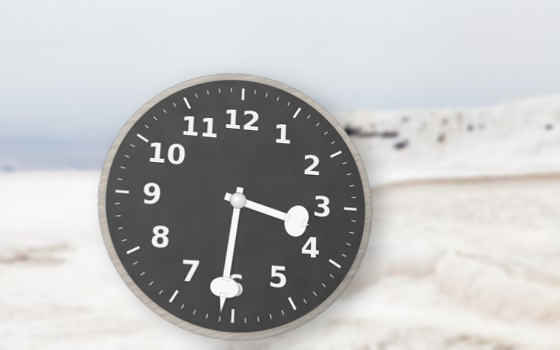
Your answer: 3 h 31 min
